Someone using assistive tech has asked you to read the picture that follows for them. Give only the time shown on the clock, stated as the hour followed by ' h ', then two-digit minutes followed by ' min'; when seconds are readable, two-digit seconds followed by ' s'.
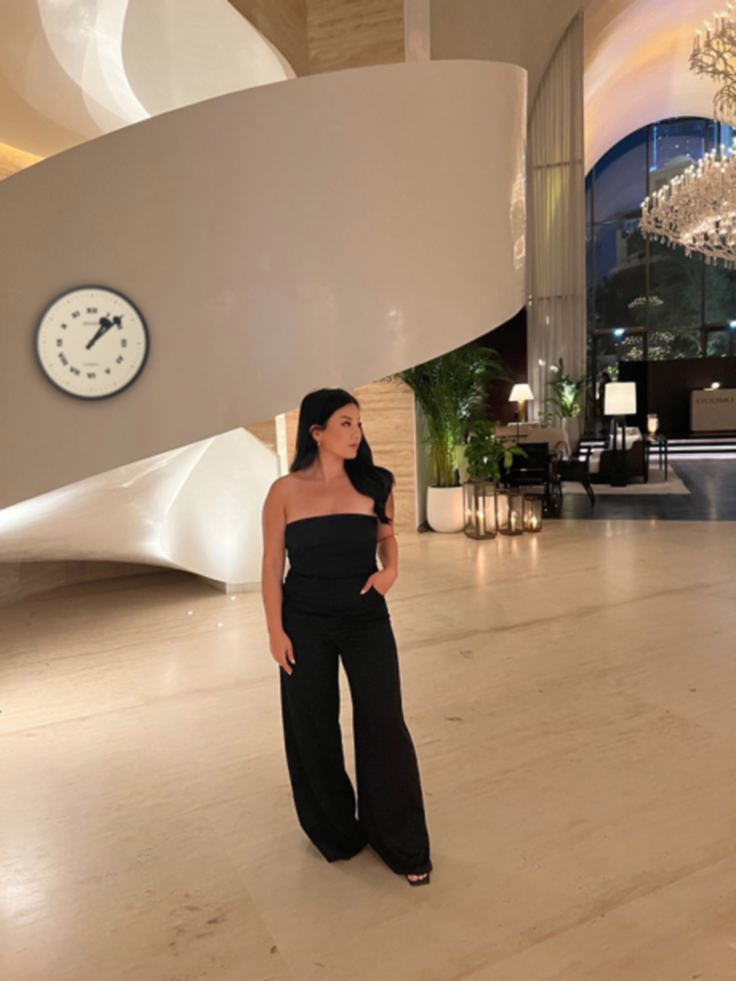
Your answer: 1 h 08 min
